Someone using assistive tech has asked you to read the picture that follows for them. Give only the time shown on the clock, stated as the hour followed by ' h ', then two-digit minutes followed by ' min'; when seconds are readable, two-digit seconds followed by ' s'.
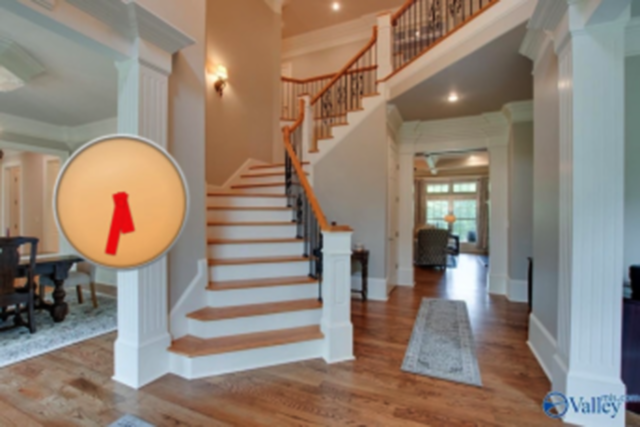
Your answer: 5 h 32 min
